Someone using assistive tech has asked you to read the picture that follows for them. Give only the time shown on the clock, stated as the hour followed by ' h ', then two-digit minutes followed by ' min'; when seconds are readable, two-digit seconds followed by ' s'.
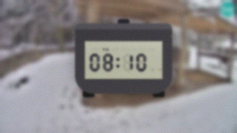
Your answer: 8 h 10 min
